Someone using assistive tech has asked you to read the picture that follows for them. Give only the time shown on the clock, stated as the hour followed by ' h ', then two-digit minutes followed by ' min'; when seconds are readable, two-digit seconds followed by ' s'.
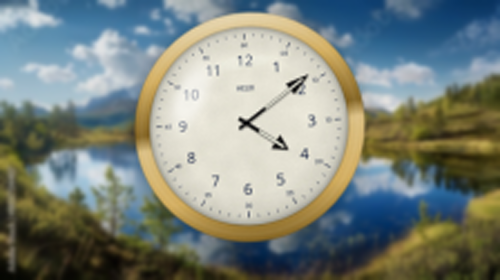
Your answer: 4 h 09 min
